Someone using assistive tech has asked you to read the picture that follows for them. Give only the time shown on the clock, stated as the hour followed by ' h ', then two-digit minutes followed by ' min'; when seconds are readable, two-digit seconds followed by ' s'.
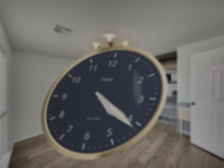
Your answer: 4 h 21 min
